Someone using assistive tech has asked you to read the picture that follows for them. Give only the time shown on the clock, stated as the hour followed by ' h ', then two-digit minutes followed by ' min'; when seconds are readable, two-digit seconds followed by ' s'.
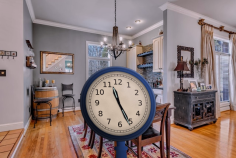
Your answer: 11 h 26 min
